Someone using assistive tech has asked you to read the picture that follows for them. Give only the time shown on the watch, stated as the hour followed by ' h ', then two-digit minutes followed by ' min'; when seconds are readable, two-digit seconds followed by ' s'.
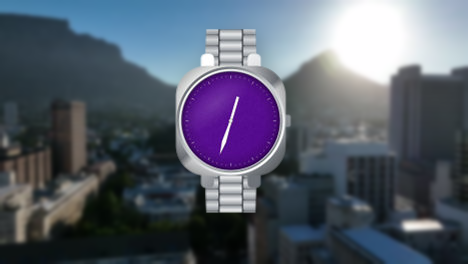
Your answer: 12 h 33 min
